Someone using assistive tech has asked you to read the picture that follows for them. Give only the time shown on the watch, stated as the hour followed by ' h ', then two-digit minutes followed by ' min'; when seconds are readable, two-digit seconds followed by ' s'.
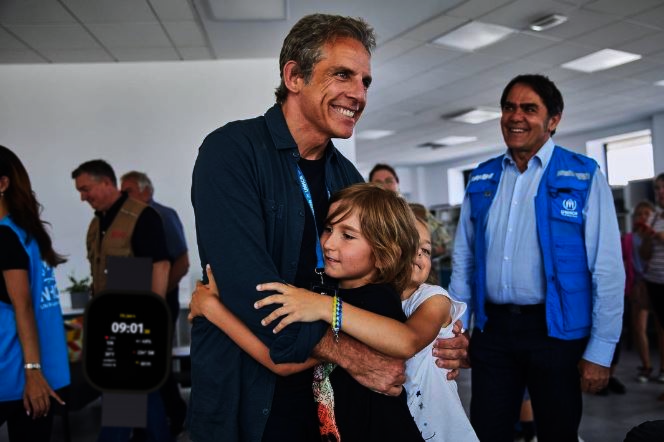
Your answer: 9 h 01 min
